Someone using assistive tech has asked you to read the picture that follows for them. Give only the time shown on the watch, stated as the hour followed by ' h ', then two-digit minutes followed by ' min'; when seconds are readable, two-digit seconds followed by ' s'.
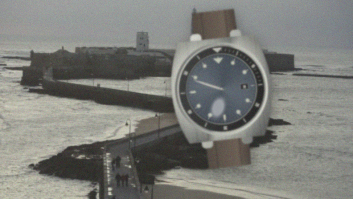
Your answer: 9 h 49 min
